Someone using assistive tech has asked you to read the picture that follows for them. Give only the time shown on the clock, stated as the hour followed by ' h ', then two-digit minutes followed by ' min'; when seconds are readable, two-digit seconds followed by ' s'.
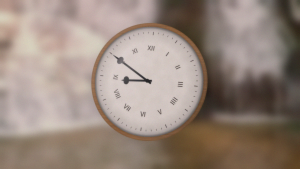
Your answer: 8 h 50 min
